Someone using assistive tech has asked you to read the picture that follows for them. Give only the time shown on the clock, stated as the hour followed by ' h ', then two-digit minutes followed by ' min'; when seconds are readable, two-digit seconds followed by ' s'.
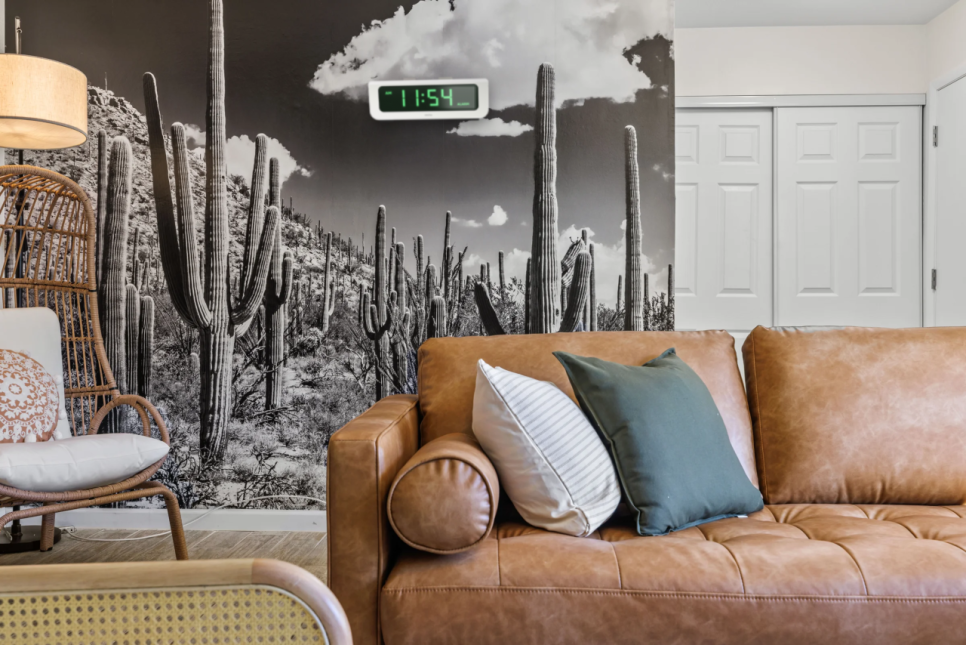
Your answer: 11 h 54 min
